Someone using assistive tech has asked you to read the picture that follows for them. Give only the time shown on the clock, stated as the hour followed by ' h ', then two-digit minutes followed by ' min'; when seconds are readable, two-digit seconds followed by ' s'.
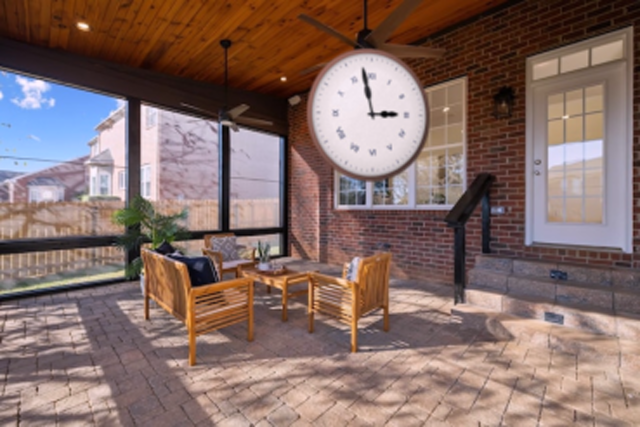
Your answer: 2 h 58 min
